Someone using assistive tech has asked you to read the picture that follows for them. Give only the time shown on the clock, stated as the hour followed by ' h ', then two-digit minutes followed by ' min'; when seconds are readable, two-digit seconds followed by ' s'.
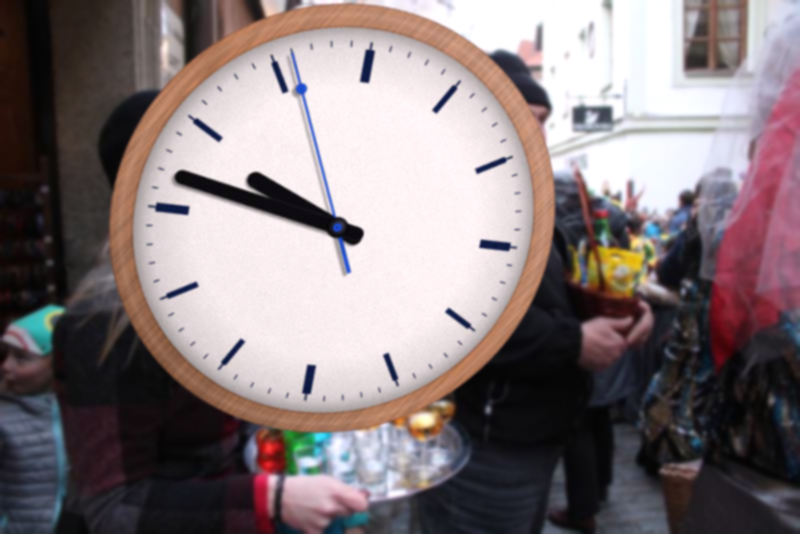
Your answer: 9 h 46 min 56 s
